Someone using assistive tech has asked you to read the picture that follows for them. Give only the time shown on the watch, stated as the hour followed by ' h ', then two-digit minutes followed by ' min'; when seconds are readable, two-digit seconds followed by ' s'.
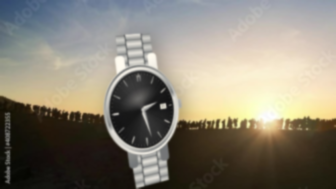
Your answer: 2 h 28 min
